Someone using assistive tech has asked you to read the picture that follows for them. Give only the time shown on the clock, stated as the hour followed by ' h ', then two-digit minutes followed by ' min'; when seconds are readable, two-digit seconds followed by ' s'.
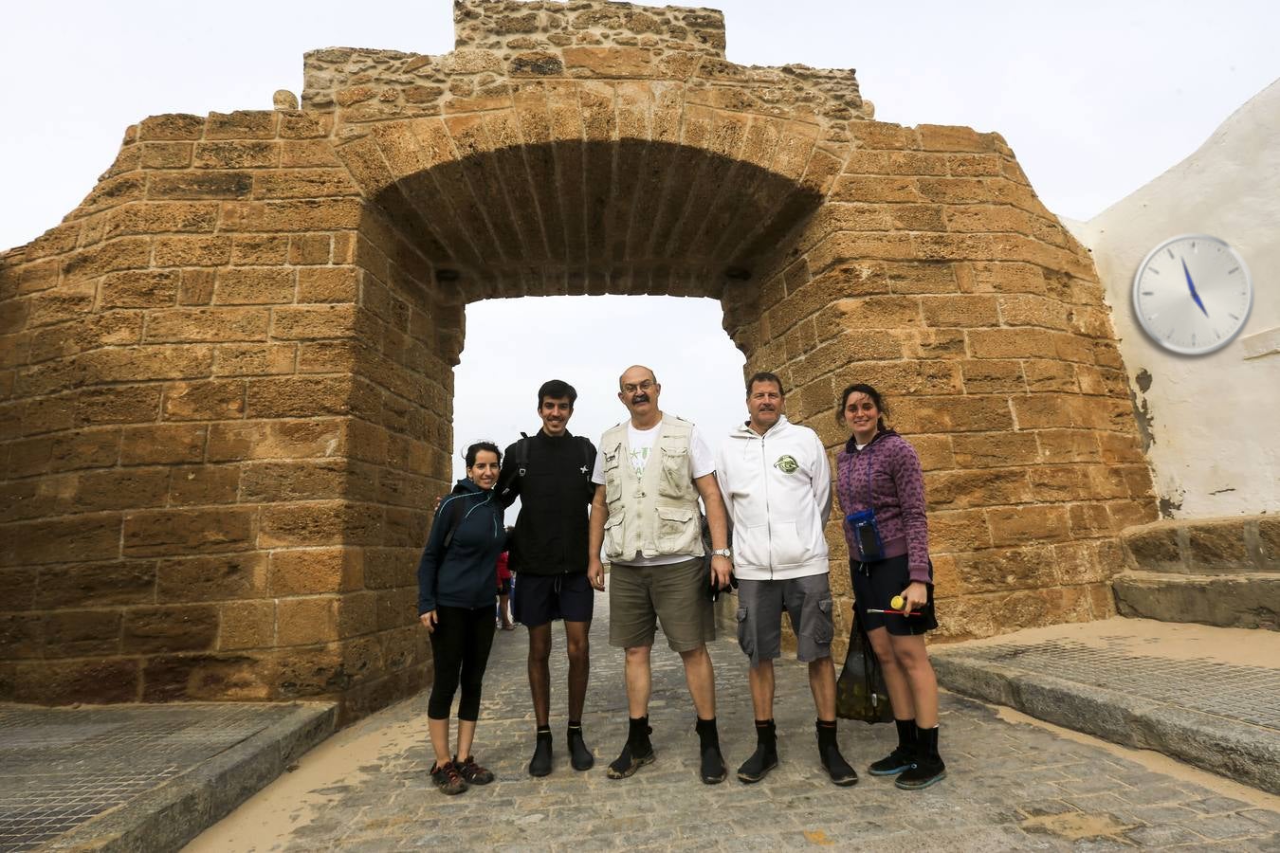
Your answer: 4 h 57 min
